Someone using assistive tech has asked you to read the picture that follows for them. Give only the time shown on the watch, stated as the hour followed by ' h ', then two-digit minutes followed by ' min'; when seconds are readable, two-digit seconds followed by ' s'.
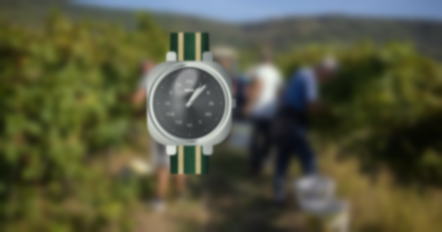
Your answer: 1 h 07 min
